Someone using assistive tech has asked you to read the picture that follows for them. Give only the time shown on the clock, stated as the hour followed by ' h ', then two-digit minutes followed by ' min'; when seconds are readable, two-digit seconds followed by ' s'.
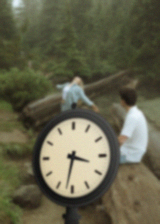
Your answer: 3 h 32 min
